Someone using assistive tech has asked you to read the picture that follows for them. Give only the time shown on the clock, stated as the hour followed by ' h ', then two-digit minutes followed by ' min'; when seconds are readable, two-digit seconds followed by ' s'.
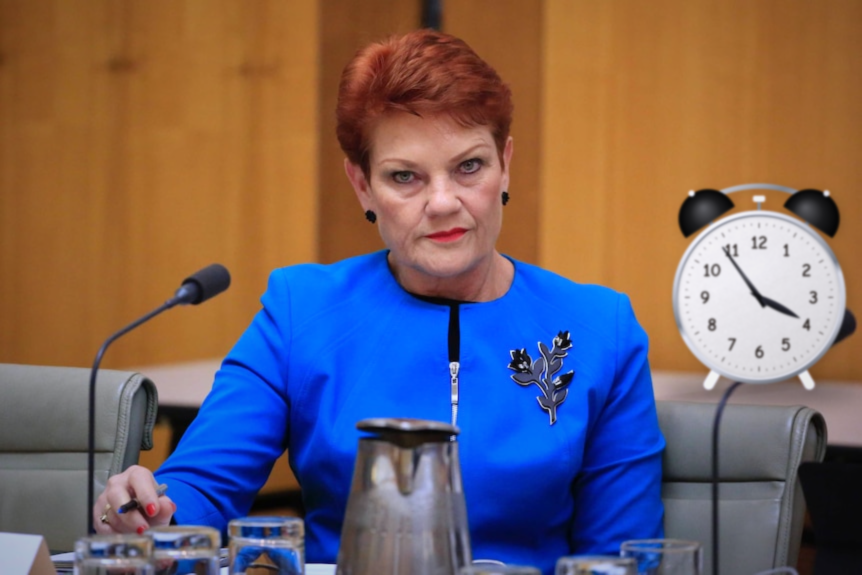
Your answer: 3 h 54 min
